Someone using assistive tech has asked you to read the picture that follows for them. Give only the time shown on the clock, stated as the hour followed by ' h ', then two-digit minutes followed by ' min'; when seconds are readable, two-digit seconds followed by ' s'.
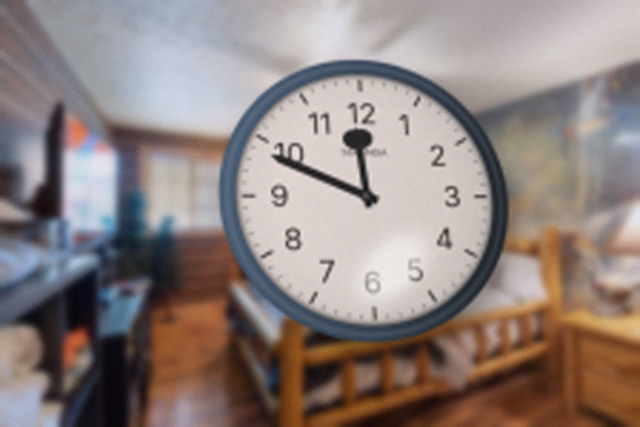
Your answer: 11 h 49 min
